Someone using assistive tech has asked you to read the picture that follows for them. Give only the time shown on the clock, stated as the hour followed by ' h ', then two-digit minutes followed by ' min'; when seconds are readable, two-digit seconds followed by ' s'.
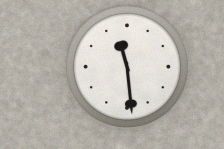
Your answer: 11 h 29 min
